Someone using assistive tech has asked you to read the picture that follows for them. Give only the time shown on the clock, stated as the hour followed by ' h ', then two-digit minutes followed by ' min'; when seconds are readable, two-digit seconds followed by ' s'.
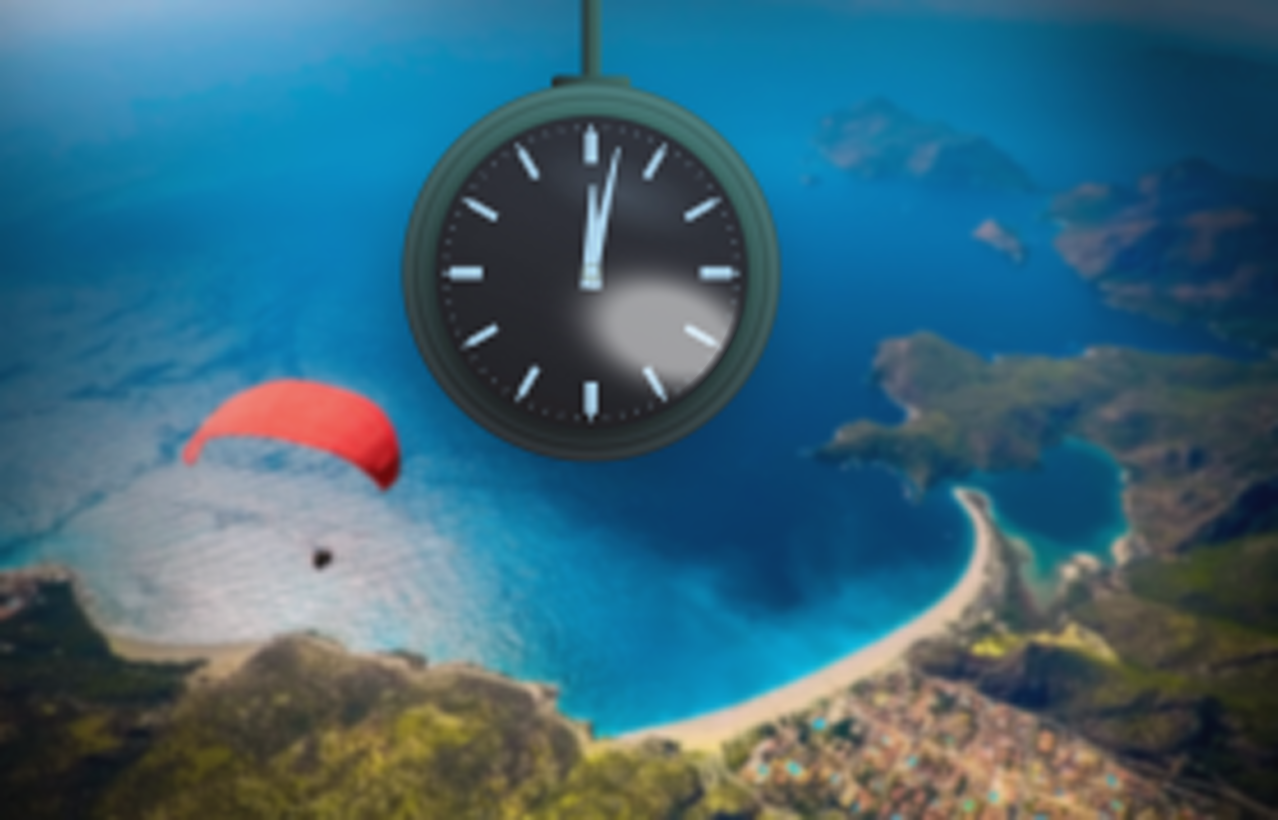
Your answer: 12 h 02 min
